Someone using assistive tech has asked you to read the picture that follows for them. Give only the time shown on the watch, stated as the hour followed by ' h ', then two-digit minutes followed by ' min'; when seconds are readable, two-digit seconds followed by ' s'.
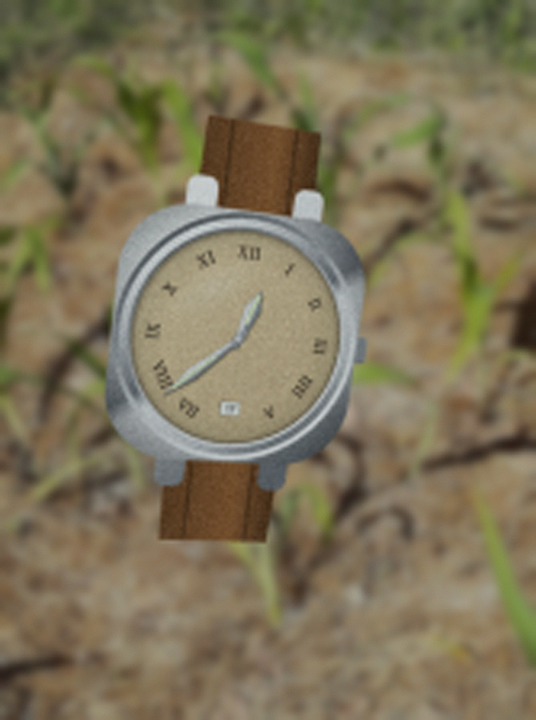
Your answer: 12 h 38 min
